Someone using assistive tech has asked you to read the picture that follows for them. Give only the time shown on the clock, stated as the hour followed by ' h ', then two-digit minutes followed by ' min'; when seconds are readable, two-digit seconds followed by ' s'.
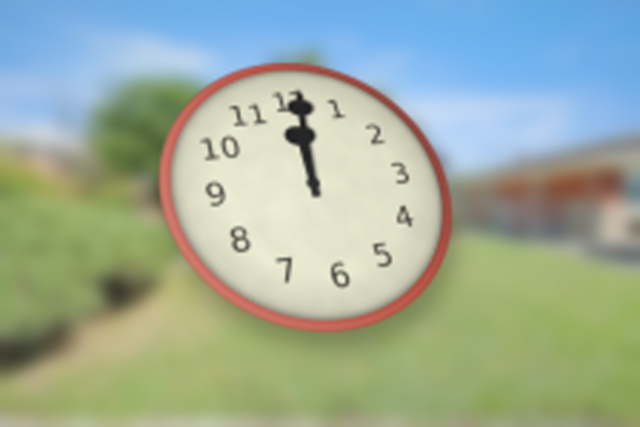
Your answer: 12 h 01 min
